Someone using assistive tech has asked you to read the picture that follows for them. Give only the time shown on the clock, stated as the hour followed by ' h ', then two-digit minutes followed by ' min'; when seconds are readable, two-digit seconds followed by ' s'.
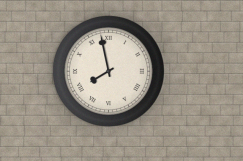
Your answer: 7 h 58 min
